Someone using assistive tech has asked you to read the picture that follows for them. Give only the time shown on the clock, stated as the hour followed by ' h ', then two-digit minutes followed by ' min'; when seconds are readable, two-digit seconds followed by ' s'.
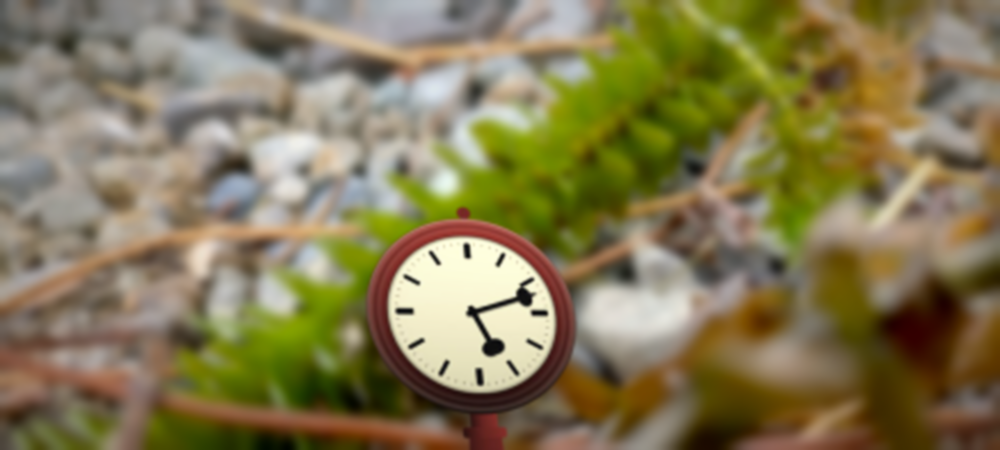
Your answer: 5 h 12 min
